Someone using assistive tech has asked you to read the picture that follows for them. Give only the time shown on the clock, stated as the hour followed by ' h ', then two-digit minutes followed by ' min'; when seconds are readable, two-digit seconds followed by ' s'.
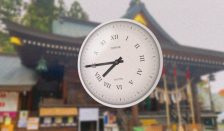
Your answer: 7 h 45 min
